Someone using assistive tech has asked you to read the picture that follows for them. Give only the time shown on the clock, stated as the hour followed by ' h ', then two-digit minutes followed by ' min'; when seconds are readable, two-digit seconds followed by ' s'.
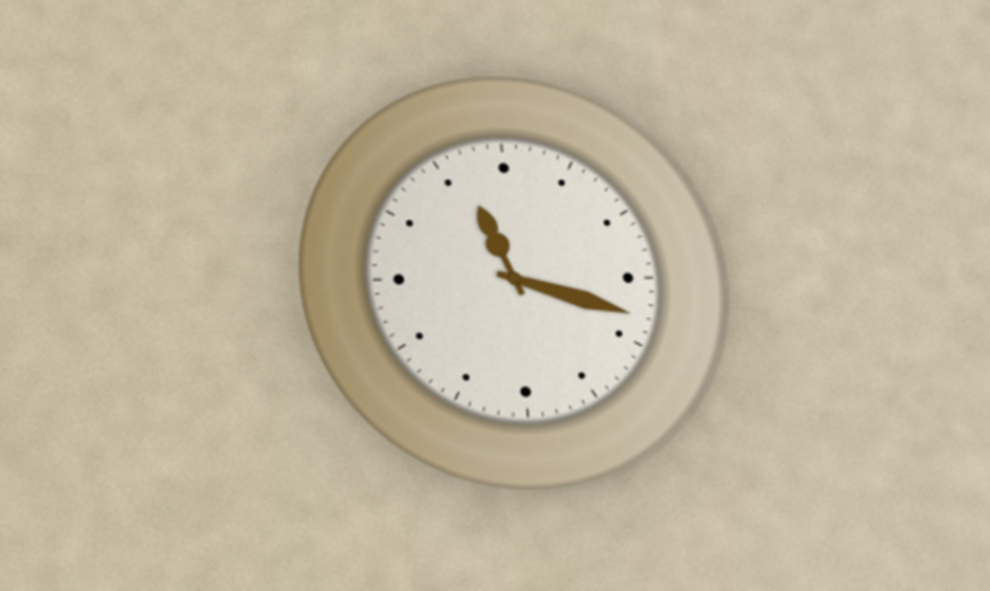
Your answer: 11 h 18 min
